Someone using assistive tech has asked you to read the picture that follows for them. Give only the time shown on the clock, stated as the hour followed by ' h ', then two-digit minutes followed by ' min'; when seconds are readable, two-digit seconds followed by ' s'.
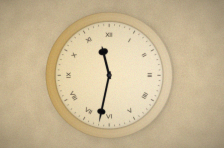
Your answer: 11 h 32 min
